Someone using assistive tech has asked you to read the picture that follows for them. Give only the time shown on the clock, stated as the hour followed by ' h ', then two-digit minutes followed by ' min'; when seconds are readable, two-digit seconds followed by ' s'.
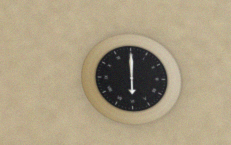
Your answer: 6 h 00 min
